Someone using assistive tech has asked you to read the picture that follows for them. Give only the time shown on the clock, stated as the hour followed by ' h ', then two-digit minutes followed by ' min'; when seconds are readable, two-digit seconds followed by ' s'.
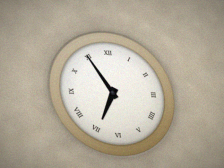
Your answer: 6 h 55 min
